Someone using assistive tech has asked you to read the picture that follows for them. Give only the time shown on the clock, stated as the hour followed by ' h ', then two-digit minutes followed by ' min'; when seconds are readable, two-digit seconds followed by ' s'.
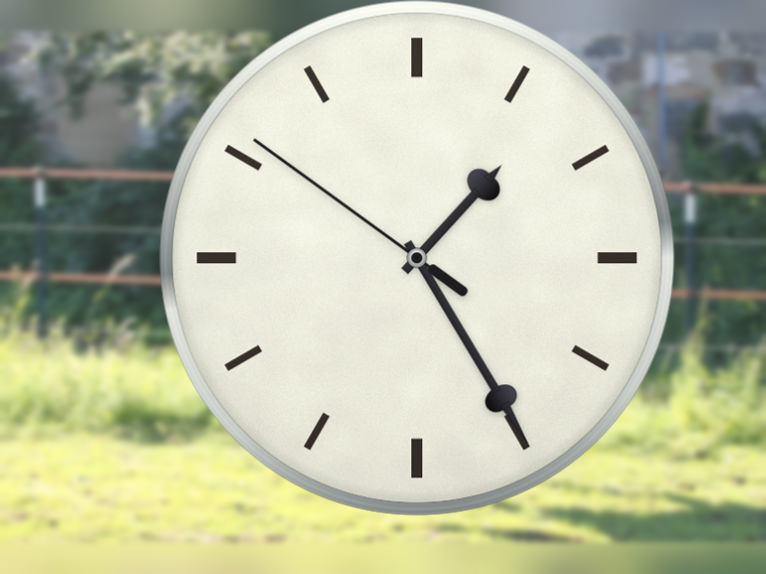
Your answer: 1 h 24 min 51 s
